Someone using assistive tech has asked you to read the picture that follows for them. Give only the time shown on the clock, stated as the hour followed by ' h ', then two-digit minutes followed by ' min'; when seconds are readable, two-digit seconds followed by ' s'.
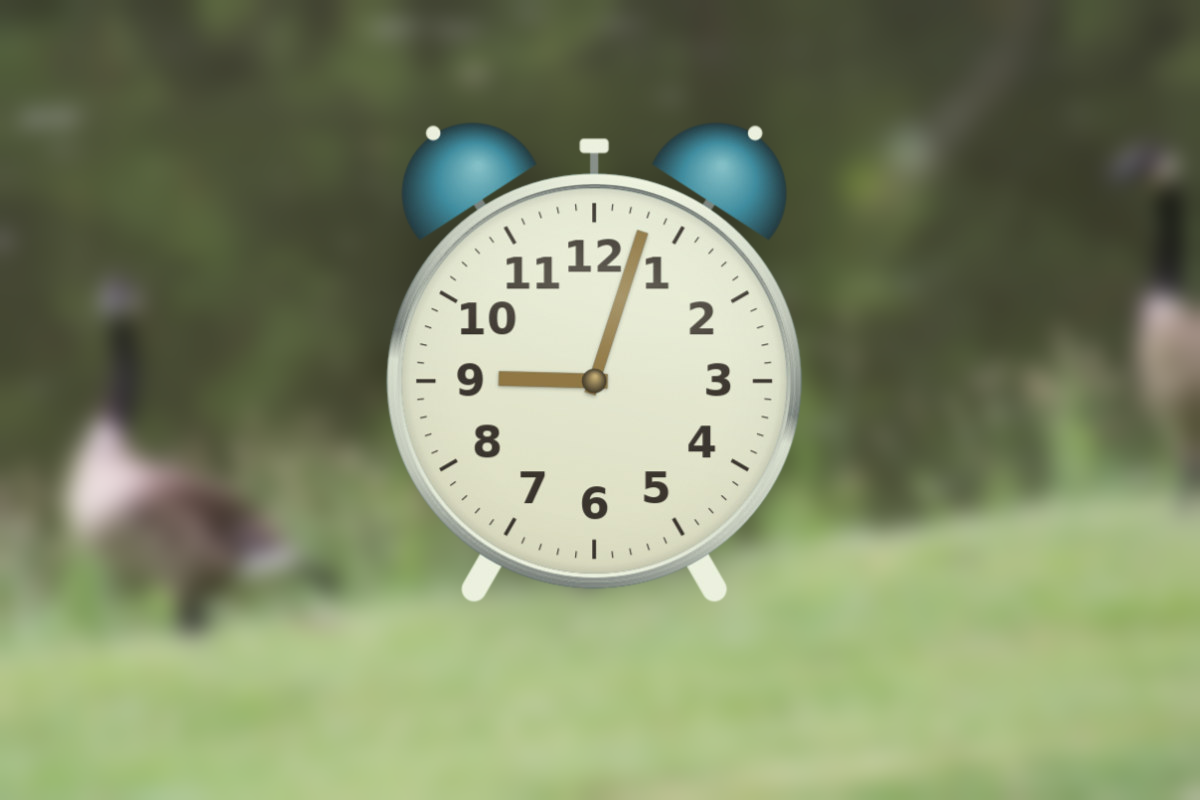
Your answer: 9 h 03 min
